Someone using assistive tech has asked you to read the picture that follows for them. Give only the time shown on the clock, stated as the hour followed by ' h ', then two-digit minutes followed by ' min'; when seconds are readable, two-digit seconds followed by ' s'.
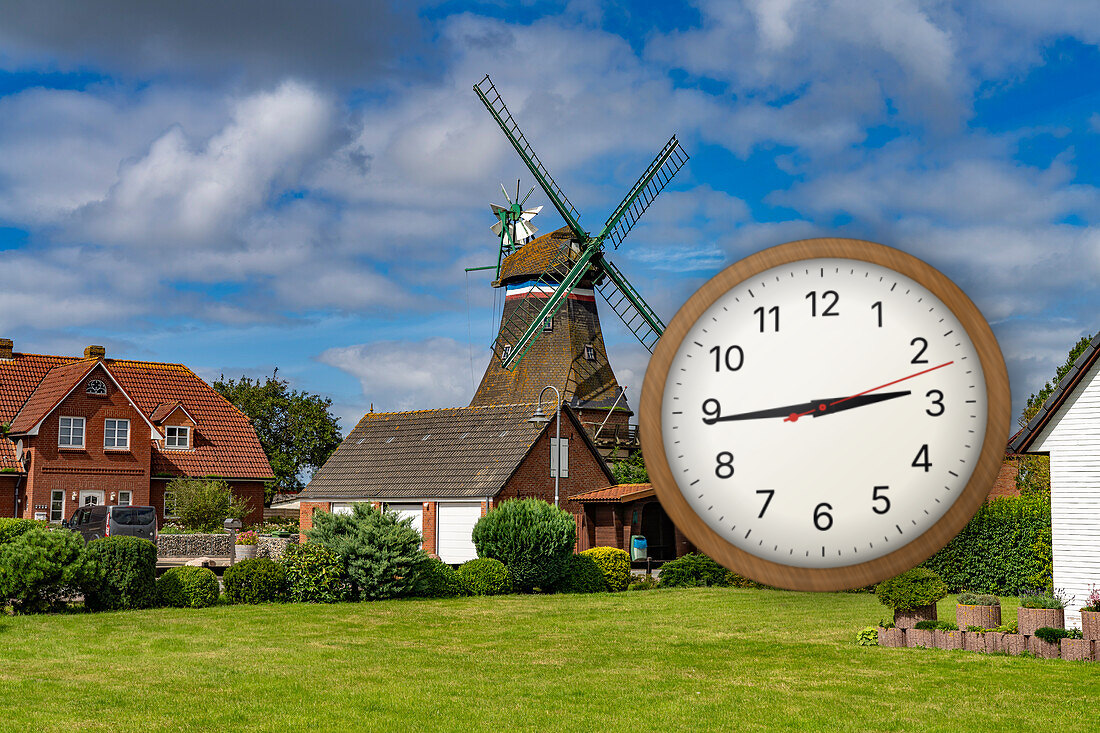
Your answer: 2 h 44 min 12 s
